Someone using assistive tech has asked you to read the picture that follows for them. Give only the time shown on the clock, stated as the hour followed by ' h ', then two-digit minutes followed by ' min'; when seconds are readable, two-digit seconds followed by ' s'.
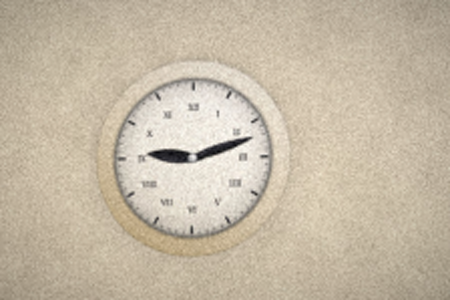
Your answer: 9 h 12 min
